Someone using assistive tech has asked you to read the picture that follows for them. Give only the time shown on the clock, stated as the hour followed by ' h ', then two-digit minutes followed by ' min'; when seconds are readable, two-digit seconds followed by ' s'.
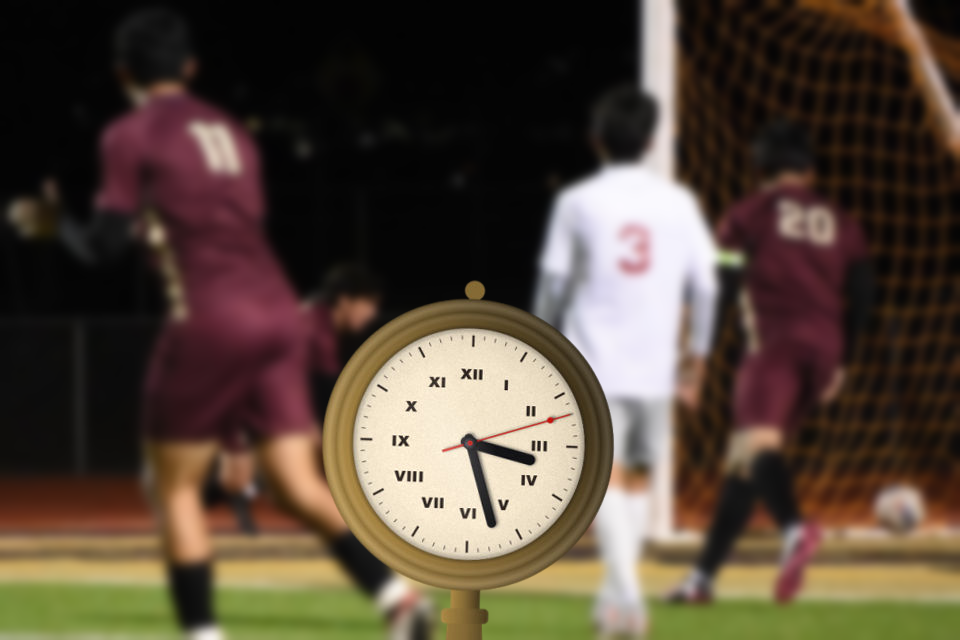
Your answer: 3 h 27 min 12 s
